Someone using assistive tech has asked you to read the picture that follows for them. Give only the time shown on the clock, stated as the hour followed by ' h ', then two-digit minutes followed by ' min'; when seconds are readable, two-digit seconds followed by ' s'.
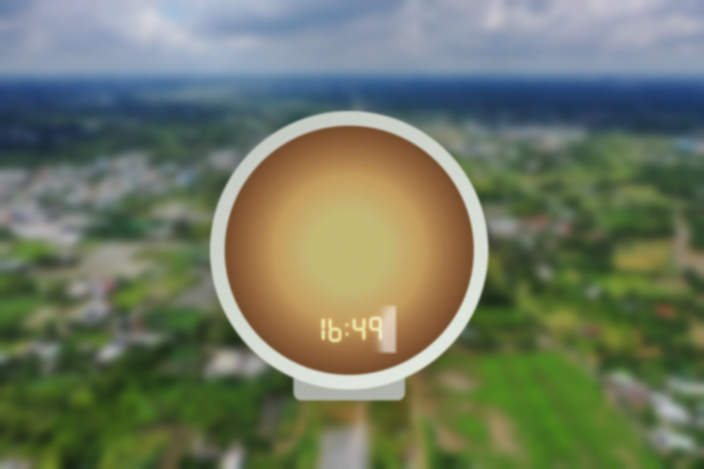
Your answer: 16 h 49 min
